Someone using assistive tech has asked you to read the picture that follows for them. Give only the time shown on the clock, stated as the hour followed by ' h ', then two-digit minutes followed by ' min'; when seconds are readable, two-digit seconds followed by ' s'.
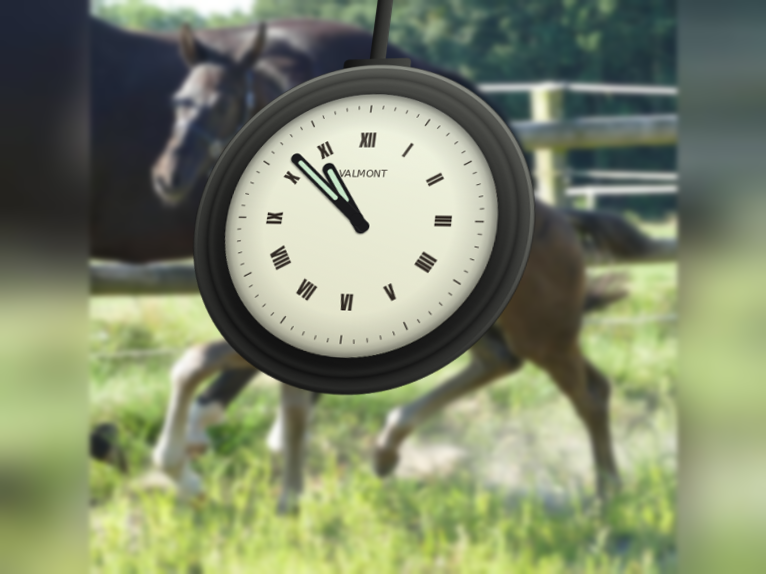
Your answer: 10 h 52 min
